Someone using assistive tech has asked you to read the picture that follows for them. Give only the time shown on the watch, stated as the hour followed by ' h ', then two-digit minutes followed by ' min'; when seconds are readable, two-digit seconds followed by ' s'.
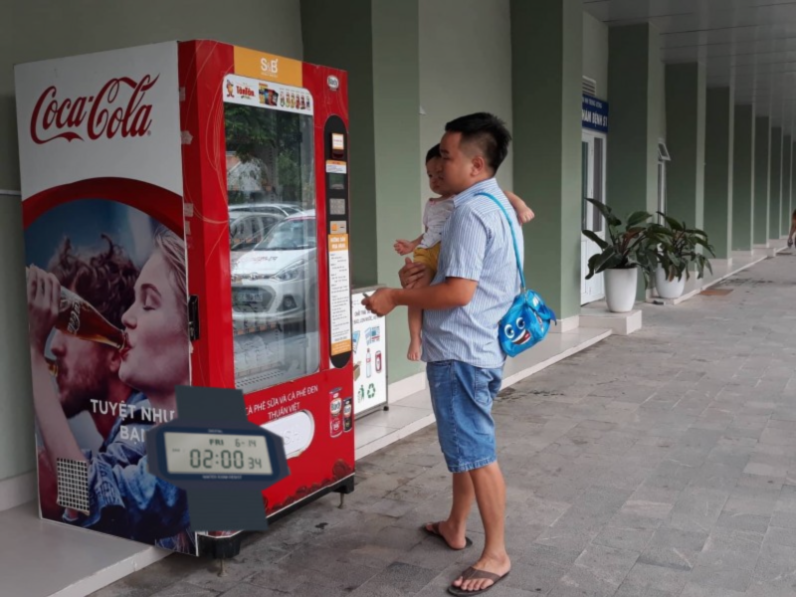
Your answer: 2 h 00 min 34 s
